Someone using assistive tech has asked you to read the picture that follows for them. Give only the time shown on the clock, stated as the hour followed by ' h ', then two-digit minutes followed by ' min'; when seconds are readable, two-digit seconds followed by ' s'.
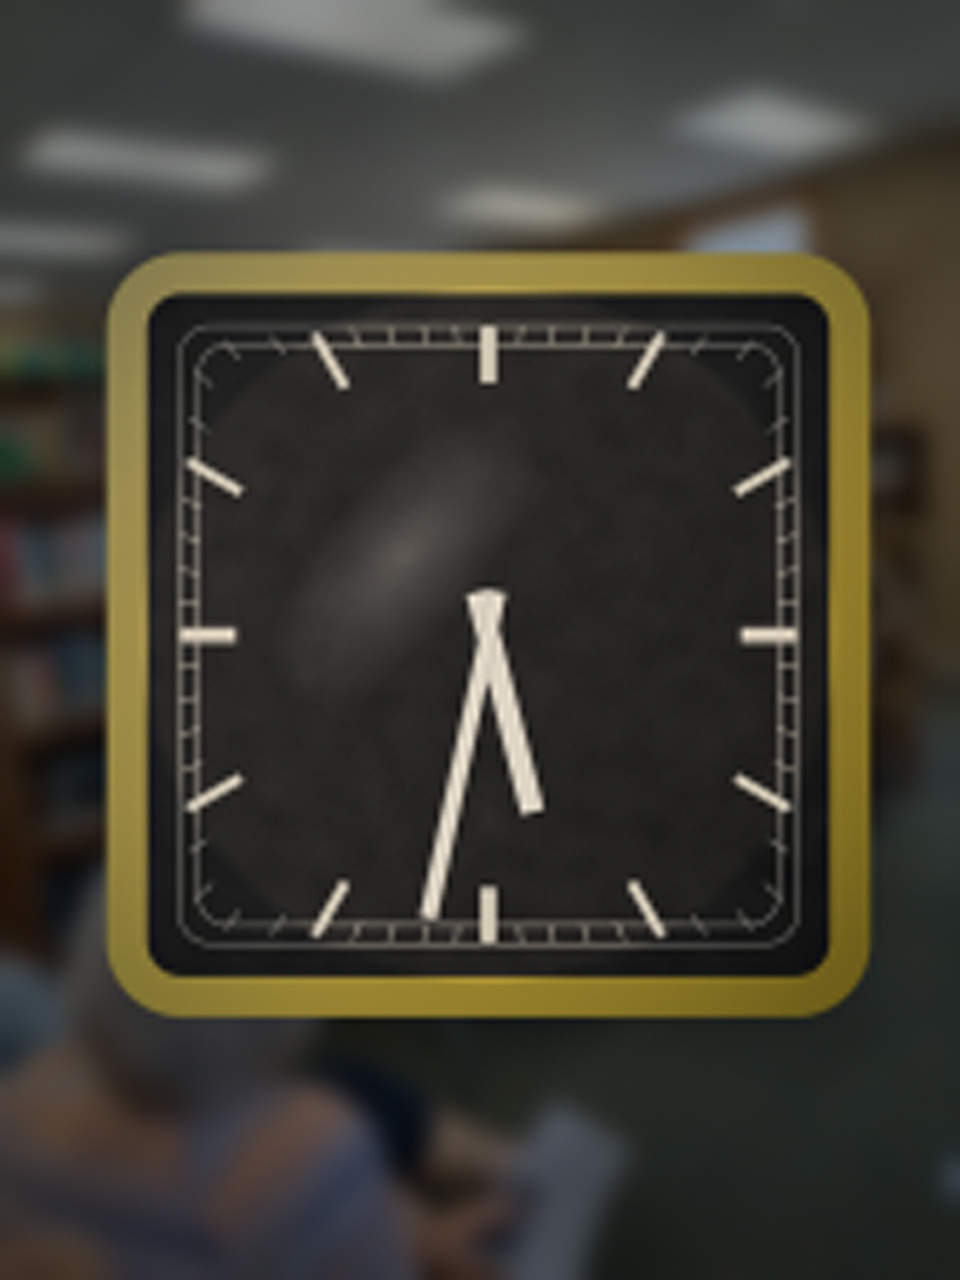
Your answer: 5 h 32 min
